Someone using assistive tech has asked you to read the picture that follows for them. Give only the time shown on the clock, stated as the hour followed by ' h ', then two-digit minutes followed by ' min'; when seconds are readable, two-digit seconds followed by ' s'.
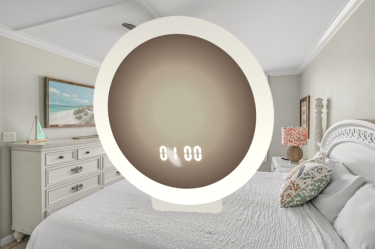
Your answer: 1 h 00 min
